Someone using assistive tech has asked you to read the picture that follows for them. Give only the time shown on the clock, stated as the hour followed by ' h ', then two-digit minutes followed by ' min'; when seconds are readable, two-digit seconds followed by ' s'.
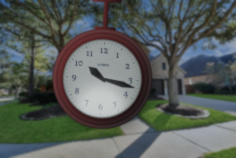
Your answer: 10 h 17 min
